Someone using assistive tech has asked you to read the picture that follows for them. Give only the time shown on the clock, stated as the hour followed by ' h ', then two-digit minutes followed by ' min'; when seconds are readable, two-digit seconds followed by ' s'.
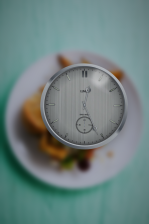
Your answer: 12 h 26 min
